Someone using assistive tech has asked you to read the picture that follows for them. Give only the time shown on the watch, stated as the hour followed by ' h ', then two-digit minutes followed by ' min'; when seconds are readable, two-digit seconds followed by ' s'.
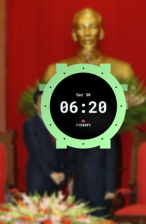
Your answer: 6 h 20 min
